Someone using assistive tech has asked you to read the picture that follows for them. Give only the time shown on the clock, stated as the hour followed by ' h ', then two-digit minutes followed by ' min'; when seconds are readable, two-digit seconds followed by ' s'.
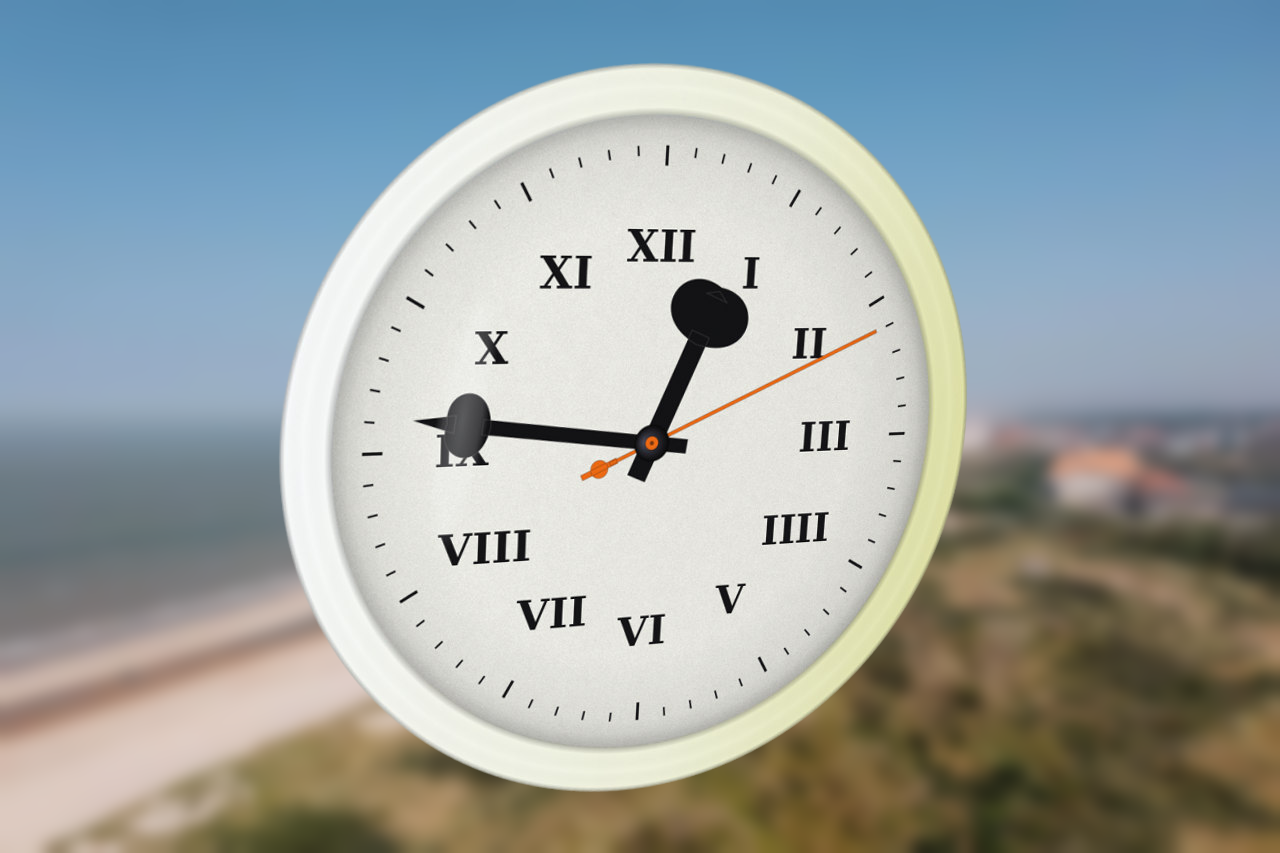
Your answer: 12 h 46 min 11 s
